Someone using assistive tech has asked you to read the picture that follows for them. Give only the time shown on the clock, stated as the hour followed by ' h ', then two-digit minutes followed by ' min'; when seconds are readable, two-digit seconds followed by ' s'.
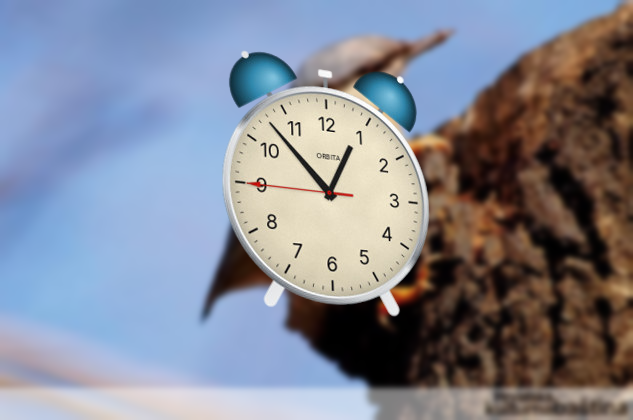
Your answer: 12 h 52 min 45 s
